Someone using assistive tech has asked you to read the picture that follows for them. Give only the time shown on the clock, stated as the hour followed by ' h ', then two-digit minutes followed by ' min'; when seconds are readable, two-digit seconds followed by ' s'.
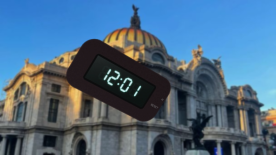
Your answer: 12 h 01 min
